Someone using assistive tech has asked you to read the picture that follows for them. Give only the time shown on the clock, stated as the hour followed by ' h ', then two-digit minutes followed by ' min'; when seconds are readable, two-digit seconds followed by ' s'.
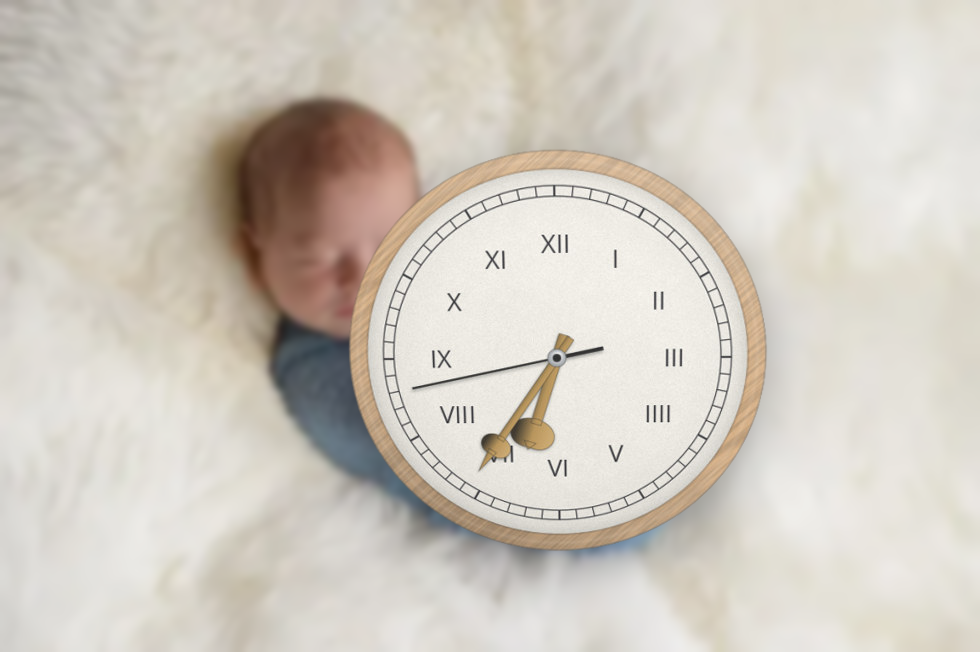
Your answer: 6 h 35 min 43 s
